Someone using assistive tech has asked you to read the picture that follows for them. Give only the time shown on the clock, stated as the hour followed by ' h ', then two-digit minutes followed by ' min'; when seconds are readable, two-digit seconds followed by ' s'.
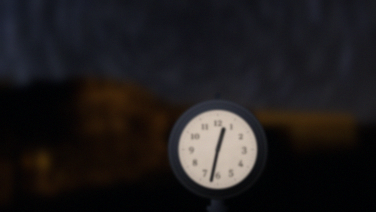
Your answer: 12 h 32 min
